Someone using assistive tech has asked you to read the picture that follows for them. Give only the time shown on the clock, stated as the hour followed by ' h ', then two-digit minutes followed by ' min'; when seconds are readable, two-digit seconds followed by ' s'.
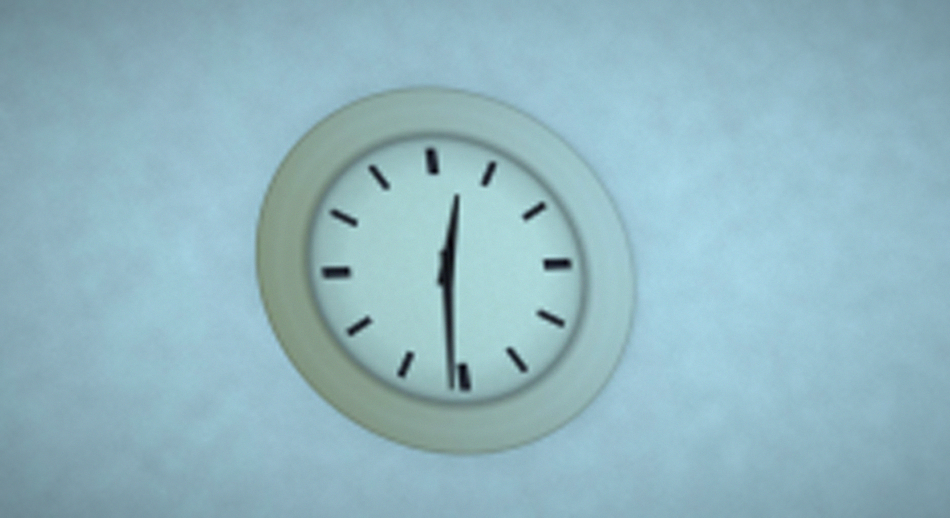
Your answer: 12 h 31 min
